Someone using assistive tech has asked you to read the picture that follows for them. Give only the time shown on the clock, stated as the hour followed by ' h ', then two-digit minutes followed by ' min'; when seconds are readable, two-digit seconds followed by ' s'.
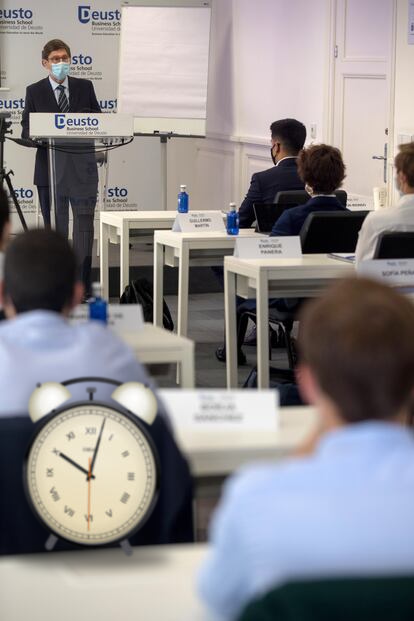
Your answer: 10 h 02 min 30 s
